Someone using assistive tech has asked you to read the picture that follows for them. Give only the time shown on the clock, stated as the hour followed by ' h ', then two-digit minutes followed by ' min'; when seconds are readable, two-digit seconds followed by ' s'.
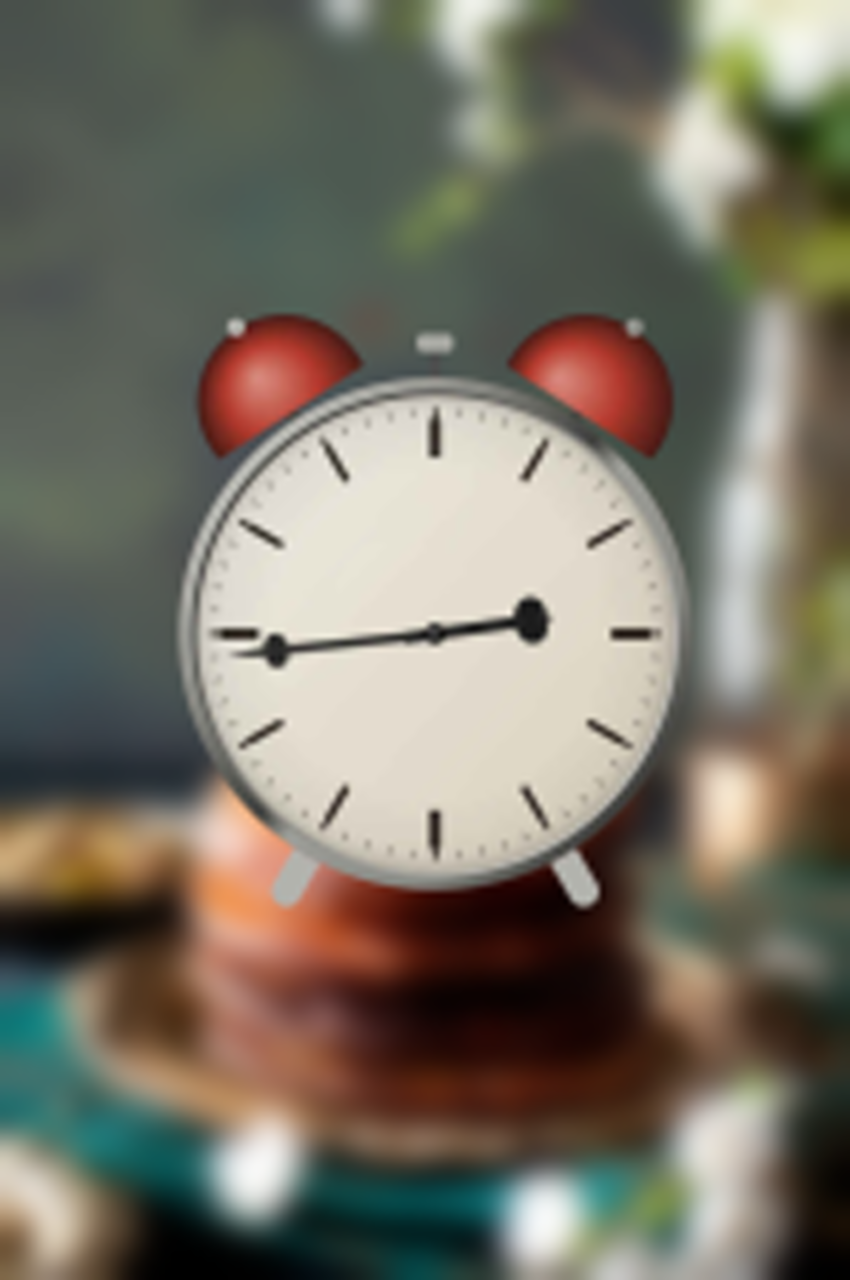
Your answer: 2 h 44 min
